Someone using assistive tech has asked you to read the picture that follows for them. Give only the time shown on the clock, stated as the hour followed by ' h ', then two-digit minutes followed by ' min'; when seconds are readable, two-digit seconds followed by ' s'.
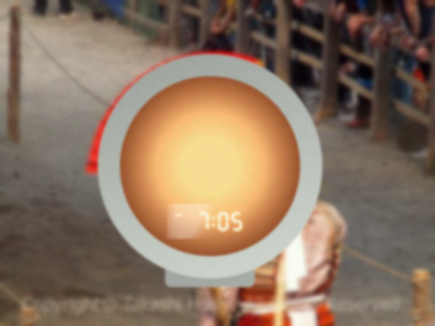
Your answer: 7 h 05 min
